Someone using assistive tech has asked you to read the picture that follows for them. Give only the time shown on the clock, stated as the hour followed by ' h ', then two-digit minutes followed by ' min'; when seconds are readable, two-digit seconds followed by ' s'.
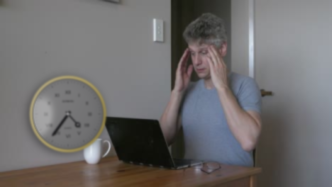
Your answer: 4 h 36 min
